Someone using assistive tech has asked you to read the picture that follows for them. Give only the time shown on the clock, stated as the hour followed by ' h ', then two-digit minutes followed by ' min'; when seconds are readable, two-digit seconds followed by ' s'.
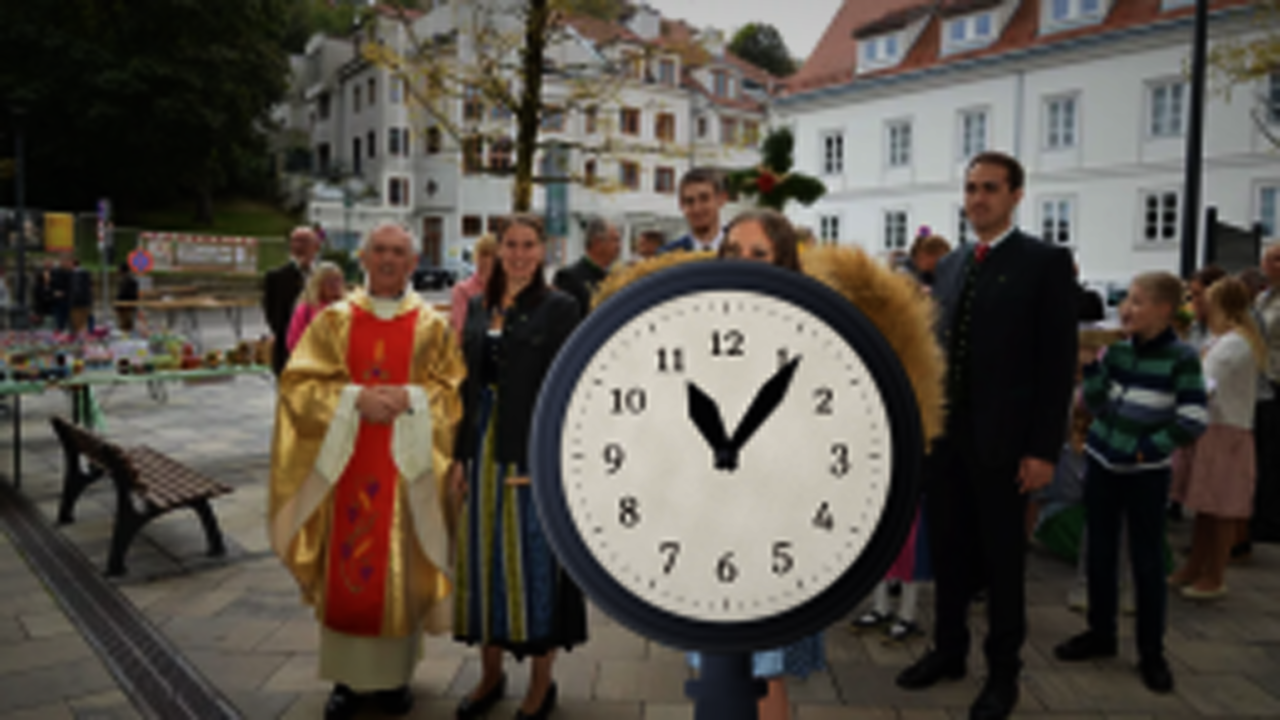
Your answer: 11 h 06 min
